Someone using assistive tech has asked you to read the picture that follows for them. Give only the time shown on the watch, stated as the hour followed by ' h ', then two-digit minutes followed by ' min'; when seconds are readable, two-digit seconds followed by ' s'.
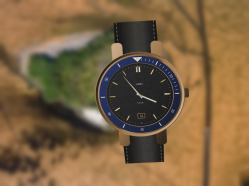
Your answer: 3 h 54 min
